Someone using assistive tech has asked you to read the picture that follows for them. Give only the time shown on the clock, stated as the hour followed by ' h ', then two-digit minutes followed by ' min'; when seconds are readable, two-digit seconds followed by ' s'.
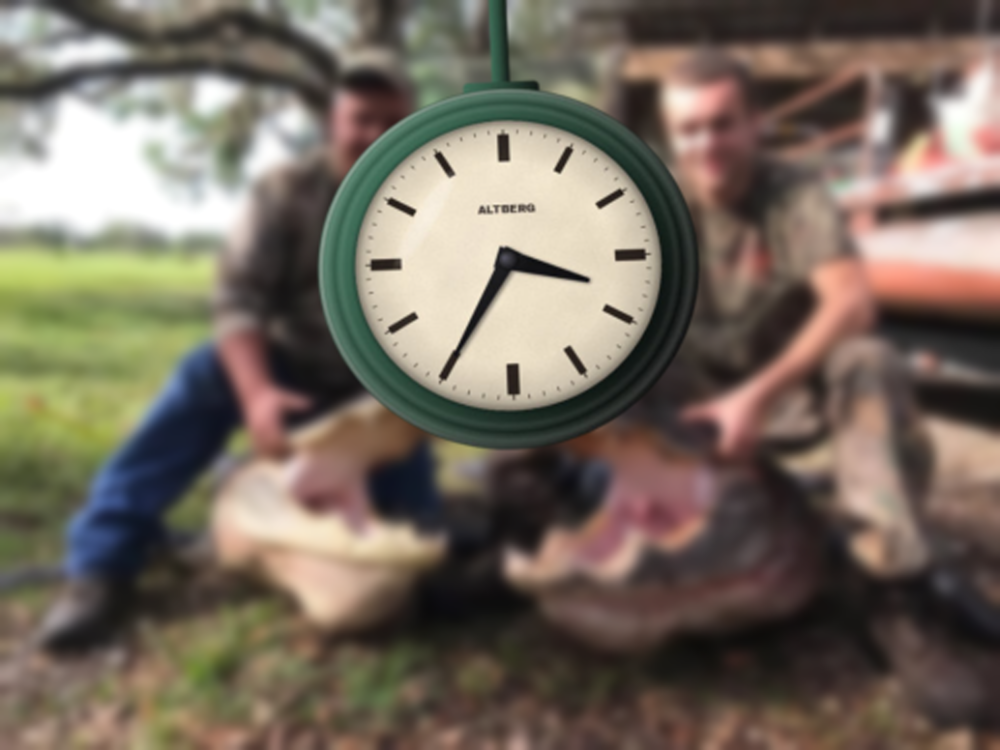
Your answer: 3 h 35 min
